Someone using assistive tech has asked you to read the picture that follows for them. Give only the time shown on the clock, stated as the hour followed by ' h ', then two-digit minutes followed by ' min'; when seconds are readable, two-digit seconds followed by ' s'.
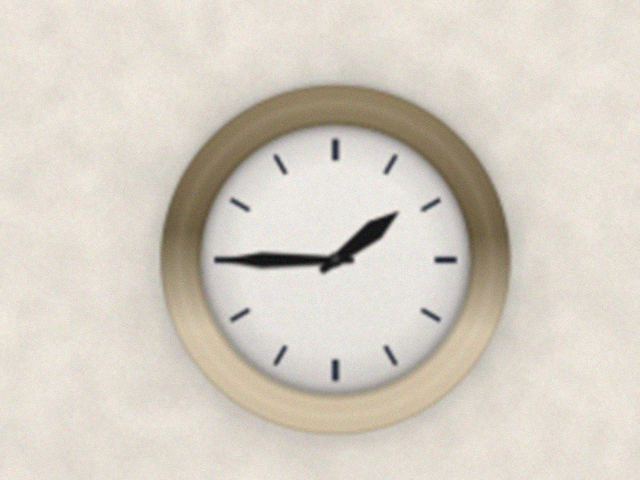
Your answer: 1 h 45 min
